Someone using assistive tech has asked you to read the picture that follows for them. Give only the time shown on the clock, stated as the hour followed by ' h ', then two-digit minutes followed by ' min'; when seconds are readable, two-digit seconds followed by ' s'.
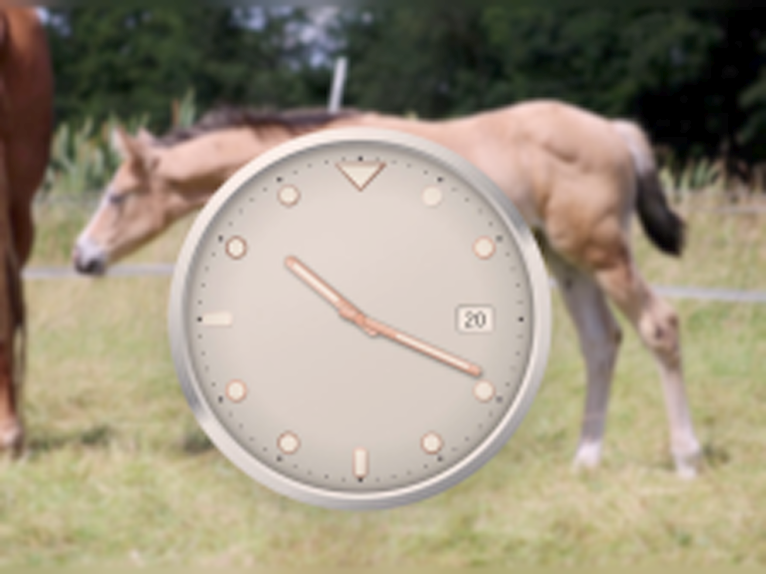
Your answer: 10 h 19 min
